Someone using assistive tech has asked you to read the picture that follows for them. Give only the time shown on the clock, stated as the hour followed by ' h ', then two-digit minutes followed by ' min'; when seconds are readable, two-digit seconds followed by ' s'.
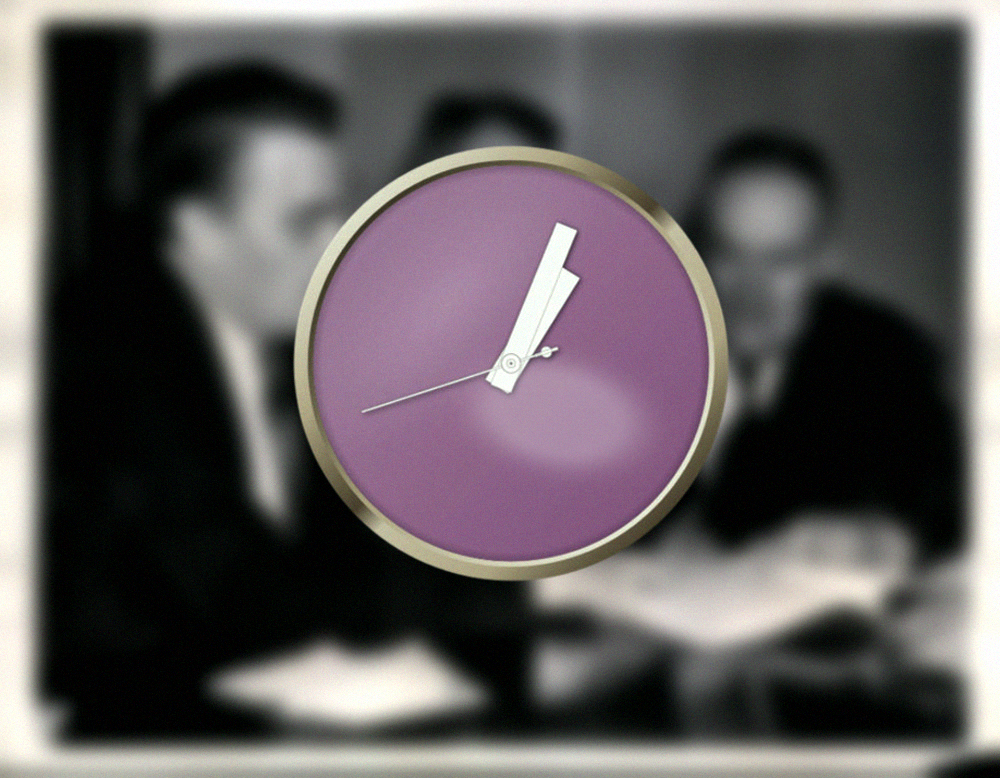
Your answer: 1 h 03 min 42 s
